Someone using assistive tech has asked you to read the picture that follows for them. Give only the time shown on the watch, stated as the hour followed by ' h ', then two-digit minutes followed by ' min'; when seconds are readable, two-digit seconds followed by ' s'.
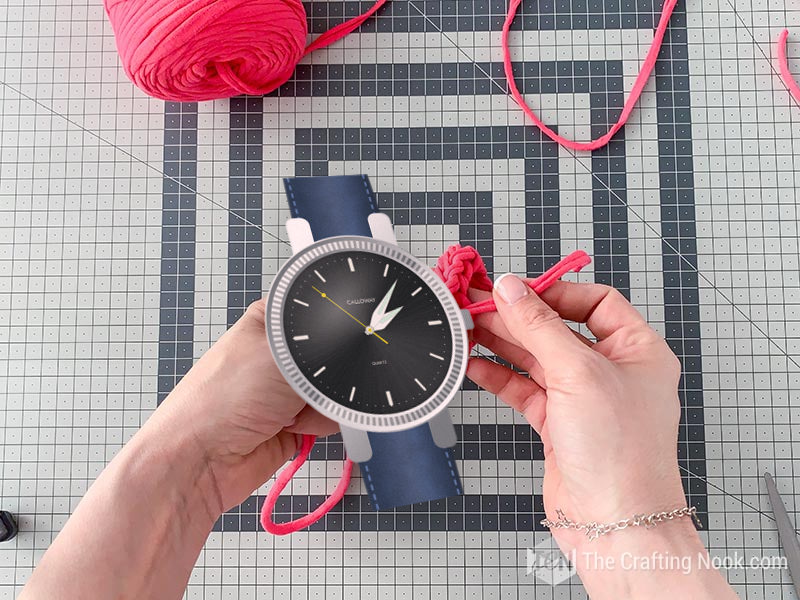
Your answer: 2 h 06 min 53 s
